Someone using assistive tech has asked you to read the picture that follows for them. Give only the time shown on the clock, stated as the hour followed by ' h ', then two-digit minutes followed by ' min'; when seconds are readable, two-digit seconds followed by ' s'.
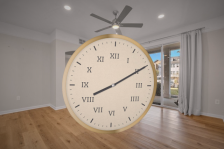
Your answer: 8 h 10 min
